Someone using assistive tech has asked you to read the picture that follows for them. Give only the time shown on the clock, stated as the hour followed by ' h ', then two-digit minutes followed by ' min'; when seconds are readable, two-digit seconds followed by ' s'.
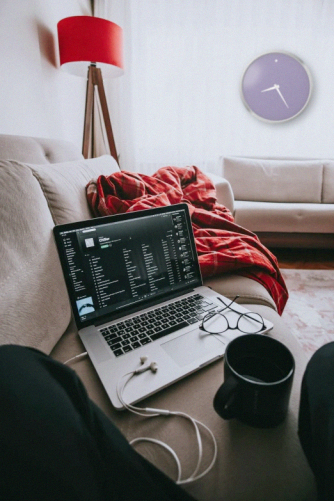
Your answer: 8 h 25 min
